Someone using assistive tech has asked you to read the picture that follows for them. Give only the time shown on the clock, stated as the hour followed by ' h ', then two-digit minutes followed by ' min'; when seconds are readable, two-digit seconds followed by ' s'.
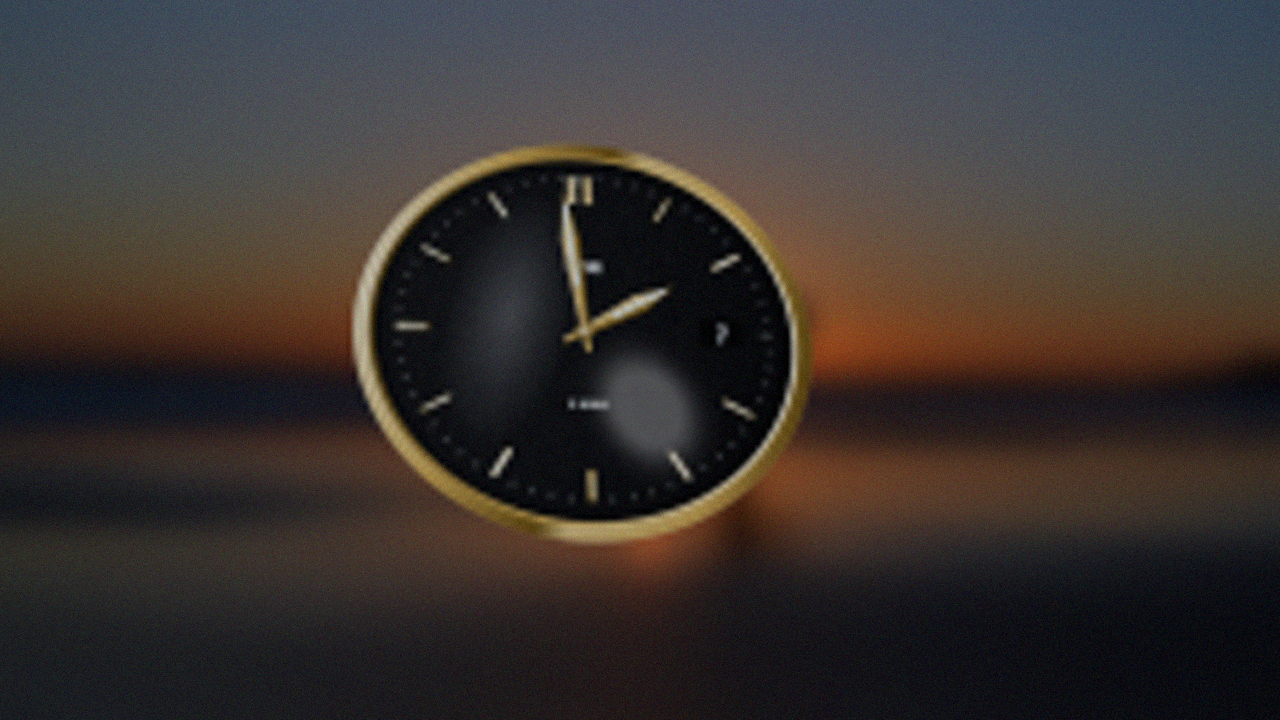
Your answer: 1 h 59 min
